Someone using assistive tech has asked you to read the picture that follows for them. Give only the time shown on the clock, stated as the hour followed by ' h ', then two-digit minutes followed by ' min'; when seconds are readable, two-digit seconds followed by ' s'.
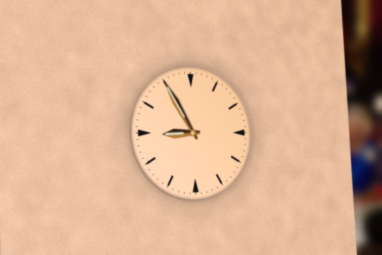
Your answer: 8 h 55 min
